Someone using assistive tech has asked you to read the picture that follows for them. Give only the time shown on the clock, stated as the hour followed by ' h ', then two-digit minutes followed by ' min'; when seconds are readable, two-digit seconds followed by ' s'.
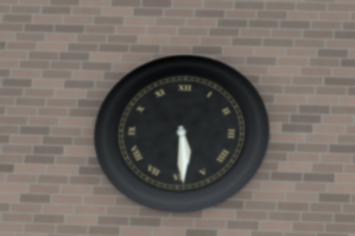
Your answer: 5 h 29 min
